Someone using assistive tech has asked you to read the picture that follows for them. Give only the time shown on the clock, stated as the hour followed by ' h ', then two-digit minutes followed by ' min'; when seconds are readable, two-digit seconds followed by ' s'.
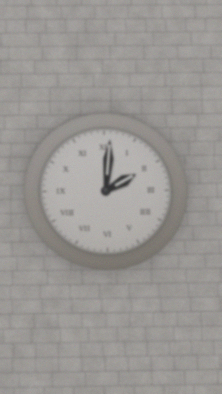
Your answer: 2 h 01 min
